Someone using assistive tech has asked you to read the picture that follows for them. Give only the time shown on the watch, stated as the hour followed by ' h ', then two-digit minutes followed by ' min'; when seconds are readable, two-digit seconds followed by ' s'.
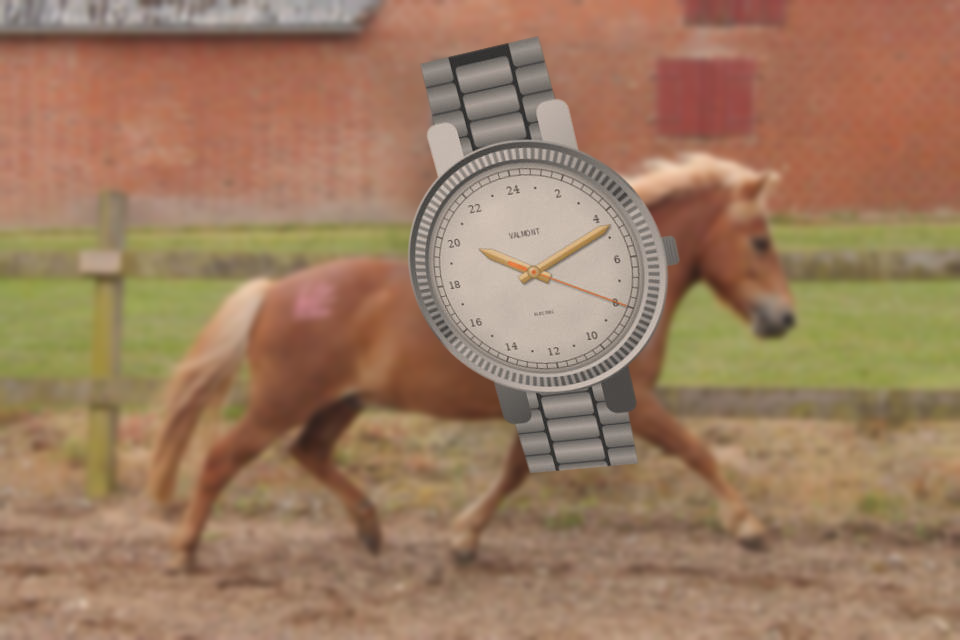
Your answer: 20 h 11 min 20 s
